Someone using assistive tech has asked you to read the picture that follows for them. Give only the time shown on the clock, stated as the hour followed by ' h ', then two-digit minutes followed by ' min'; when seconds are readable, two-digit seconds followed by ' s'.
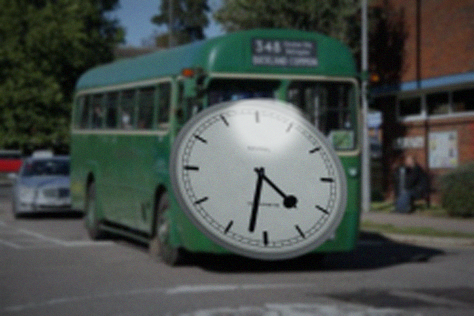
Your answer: 4 h 32 min
